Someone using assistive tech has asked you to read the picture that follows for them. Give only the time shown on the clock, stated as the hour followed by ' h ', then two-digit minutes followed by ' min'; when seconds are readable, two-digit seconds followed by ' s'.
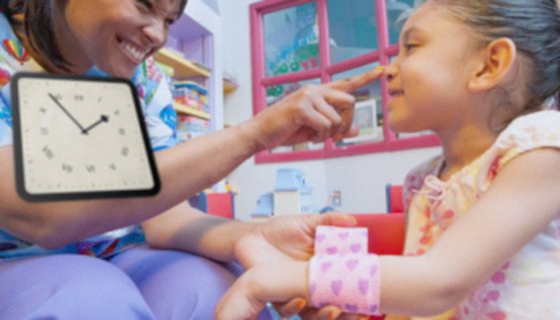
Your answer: 1 h 54 min
